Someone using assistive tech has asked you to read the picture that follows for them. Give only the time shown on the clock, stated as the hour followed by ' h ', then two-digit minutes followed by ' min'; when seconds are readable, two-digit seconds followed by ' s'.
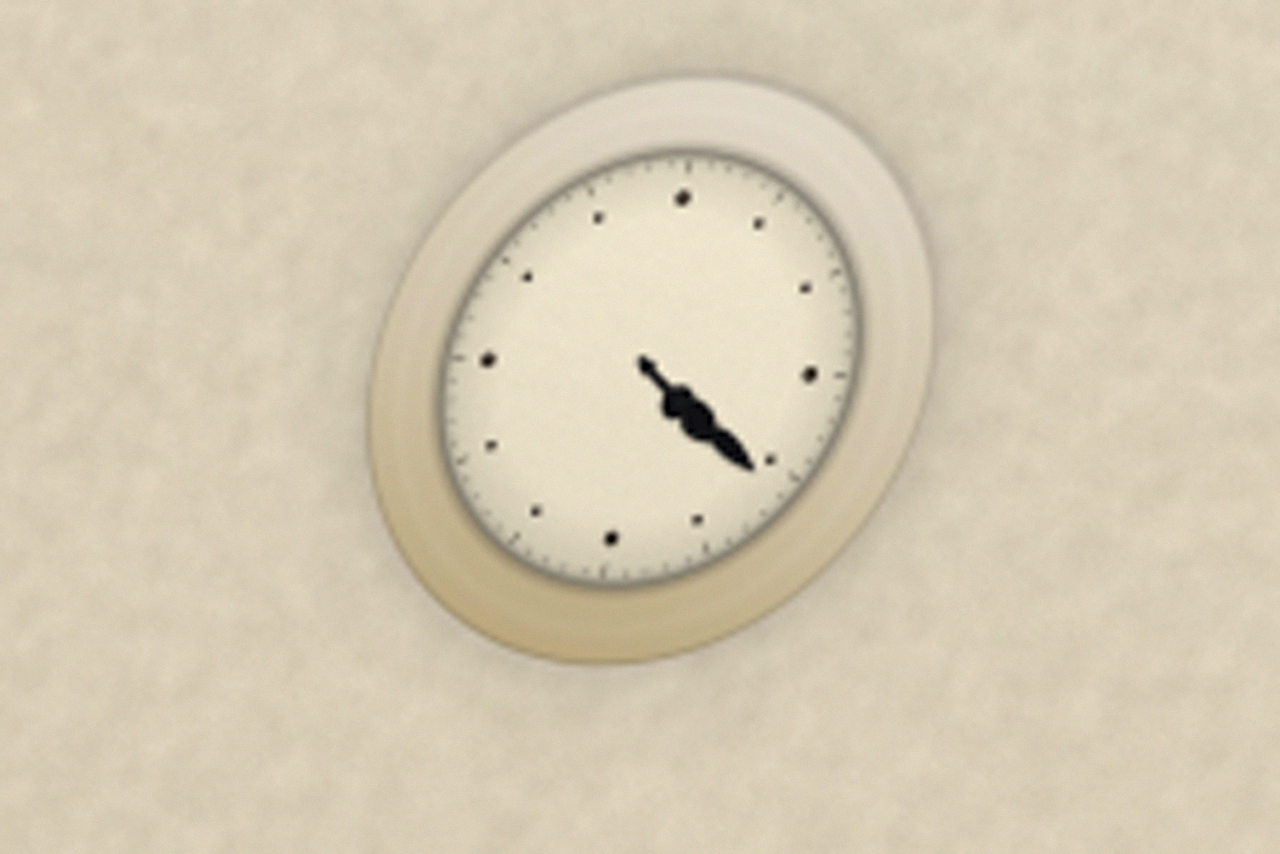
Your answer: 4 h 21 min
